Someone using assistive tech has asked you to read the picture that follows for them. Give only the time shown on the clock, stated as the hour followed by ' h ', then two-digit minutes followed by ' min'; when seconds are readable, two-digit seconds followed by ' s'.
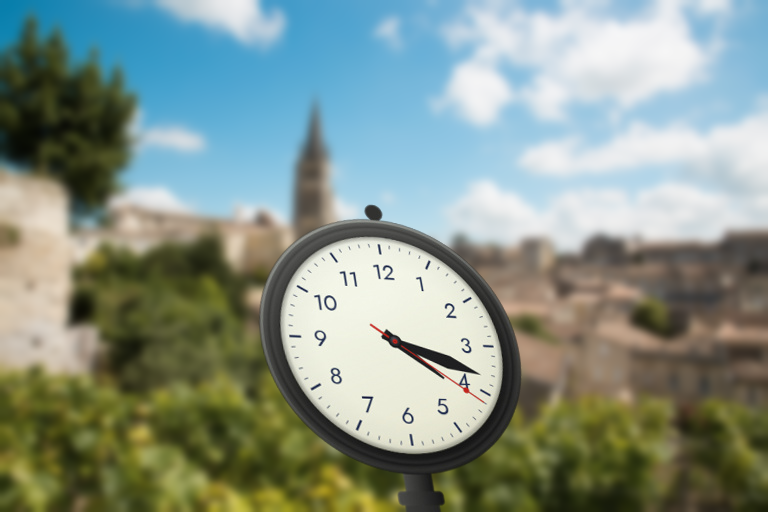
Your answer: 4 h 18 min 21 s
